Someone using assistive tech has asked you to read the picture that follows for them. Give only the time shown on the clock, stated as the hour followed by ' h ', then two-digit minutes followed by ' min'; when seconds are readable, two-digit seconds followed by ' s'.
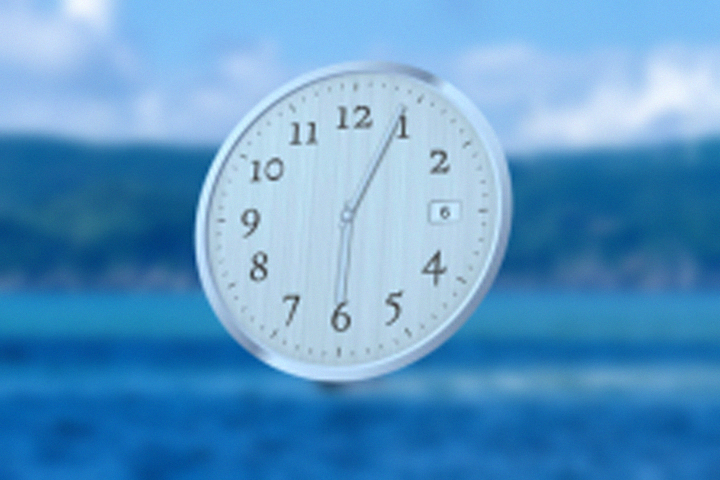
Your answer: 6 h 04 min
